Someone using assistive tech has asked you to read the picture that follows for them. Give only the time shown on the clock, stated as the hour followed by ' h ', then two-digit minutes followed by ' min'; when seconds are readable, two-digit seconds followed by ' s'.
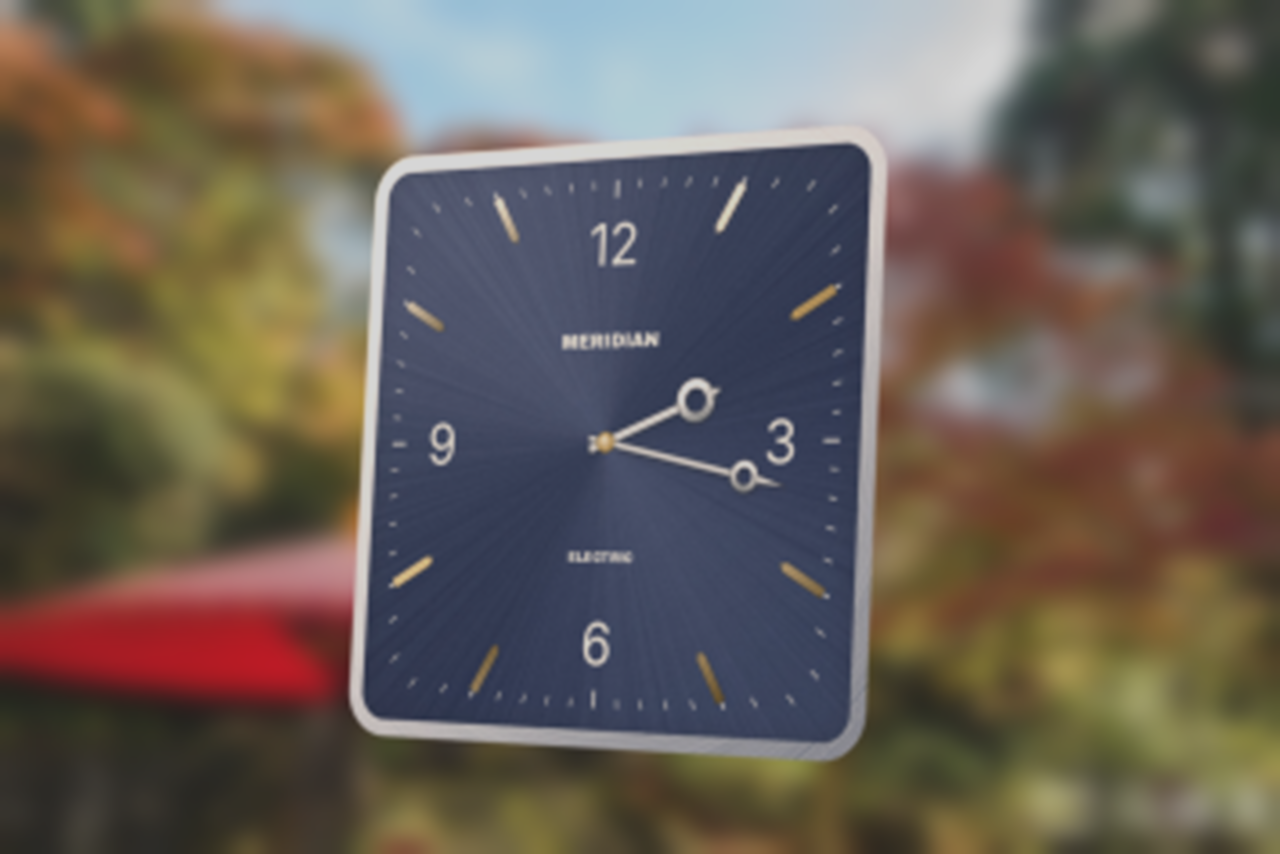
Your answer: 2 h 17 min
